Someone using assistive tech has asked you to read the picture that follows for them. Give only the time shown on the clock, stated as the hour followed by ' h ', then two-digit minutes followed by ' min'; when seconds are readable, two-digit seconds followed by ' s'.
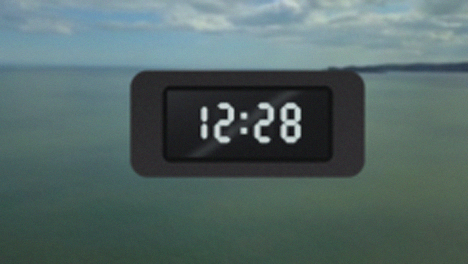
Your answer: 12 h 28 min
